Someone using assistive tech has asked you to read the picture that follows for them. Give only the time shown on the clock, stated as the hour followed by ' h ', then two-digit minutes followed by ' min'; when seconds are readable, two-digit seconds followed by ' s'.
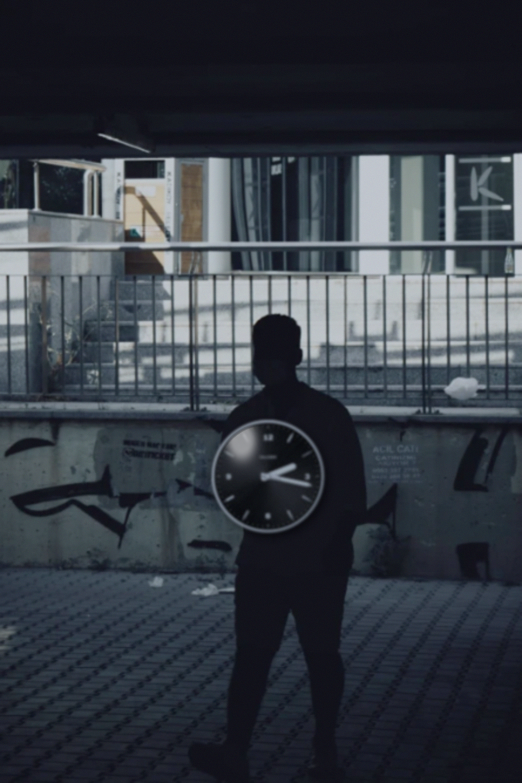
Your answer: 2 h 17 min
